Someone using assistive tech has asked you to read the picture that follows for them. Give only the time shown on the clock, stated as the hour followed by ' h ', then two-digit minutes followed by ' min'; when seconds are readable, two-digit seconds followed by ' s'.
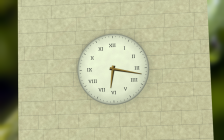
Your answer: 6 h 17 min
